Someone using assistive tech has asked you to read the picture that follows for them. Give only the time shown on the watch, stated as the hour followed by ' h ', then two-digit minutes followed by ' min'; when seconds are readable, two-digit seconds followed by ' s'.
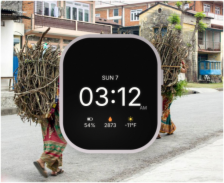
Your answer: 3 h 12 min
